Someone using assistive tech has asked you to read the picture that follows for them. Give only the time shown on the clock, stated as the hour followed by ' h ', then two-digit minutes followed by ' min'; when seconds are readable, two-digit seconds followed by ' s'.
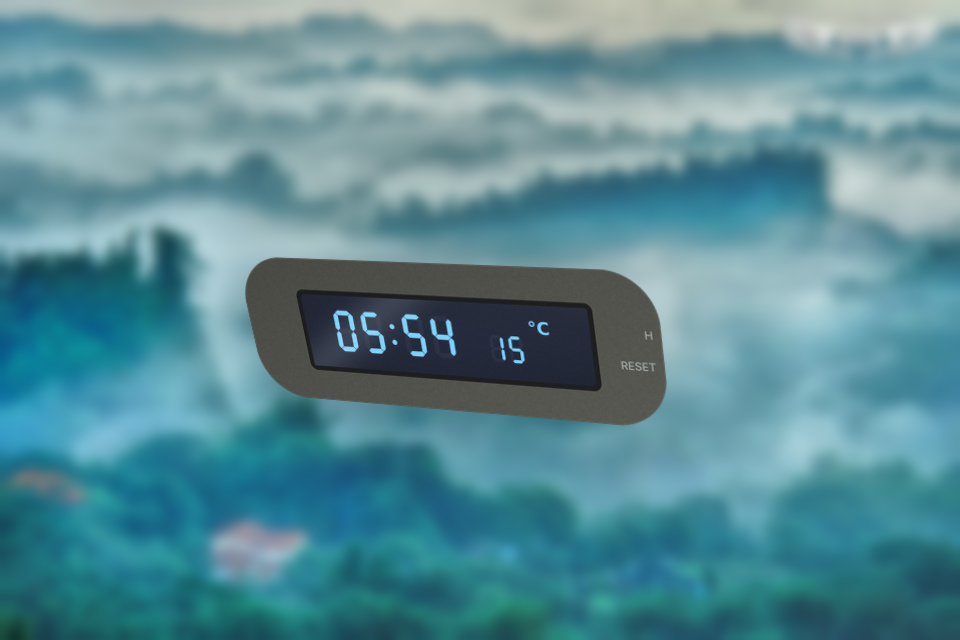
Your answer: 5 h 54 min
